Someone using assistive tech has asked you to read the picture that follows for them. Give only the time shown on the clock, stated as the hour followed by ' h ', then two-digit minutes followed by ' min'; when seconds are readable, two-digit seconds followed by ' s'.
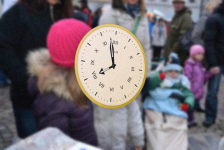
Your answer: 7 h 58 min
